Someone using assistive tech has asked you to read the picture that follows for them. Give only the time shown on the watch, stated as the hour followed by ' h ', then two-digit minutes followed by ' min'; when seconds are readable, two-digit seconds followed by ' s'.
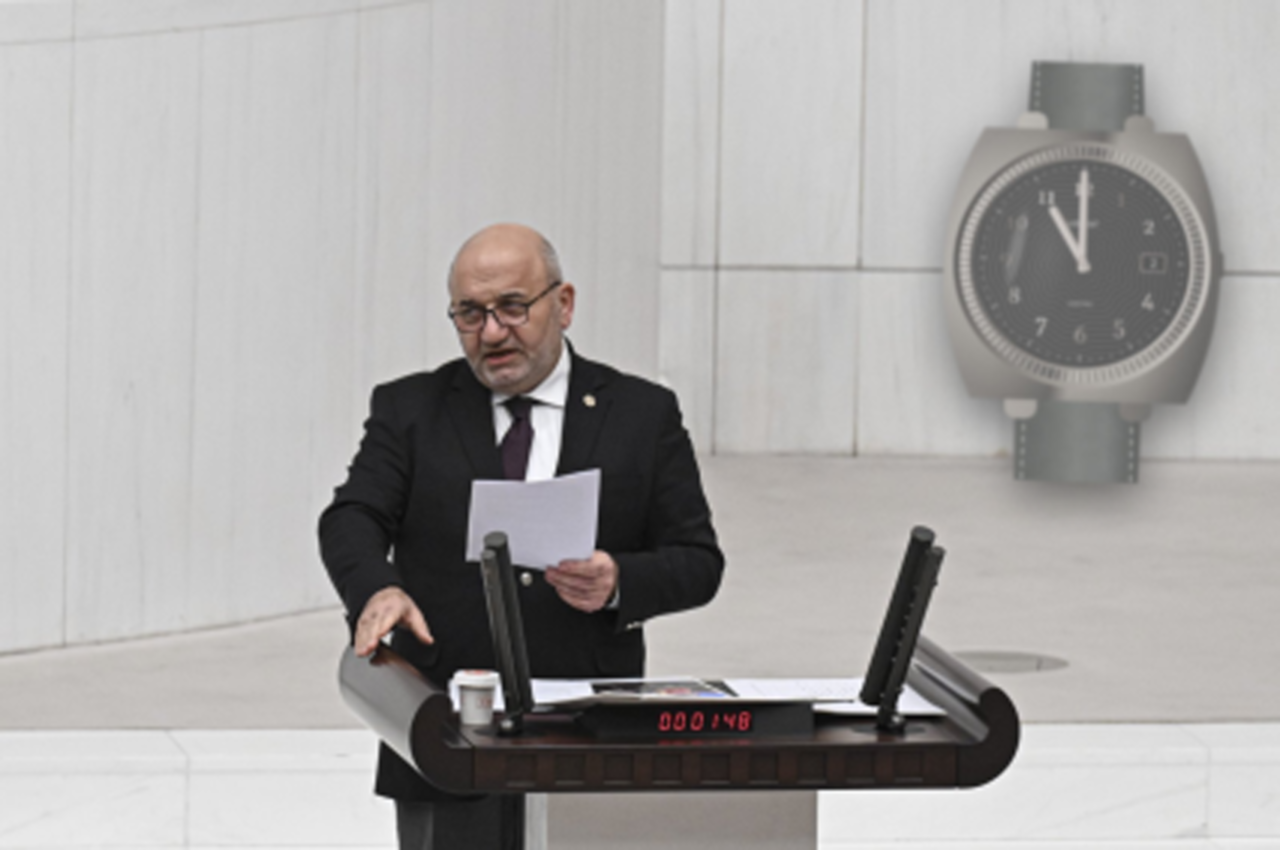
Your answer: 11 h 00 min
